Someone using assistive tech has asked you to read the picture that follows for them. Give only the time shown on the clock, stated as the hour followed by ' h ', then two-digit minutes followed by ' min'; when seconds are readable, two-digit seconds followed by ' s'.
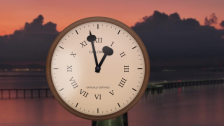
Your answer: 12 h 58 min
